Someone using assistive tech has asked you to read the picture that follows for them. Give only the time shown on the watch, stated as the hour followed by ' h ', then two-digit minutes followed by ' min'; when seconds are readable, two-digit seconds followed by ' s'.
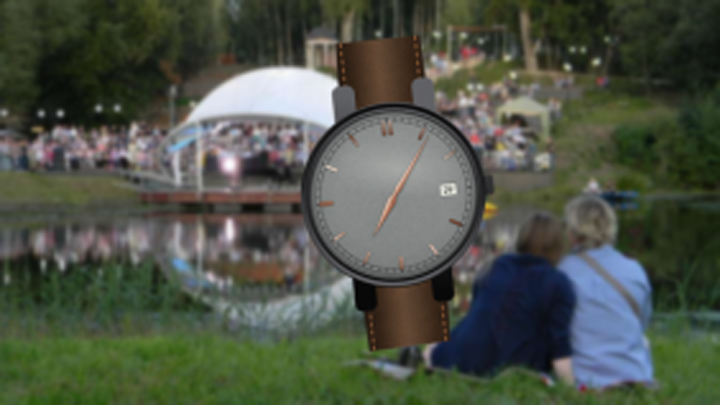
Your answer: 7 h 06 min
